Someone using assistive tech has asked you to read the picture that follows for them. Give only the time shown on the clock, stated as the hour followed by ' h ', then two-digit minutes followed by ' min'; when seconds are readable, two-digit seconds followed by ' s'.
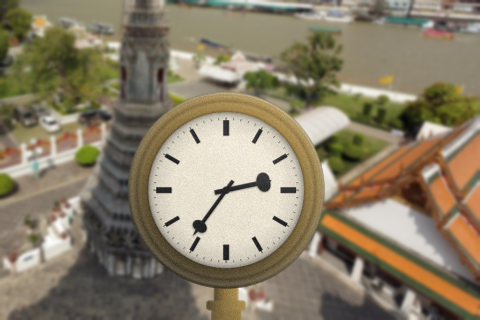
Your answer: 2 h 36 min
